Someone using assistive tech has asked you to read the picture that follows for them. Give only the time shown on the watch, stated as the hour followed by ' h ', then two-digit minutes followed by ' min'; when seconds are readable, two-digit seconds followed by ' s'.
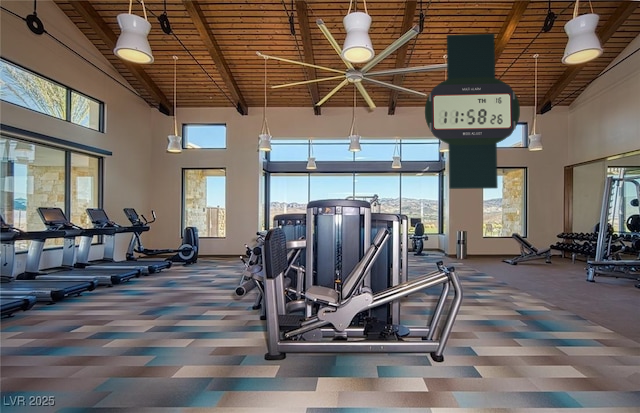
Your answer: 11 h 58 min 26 s
